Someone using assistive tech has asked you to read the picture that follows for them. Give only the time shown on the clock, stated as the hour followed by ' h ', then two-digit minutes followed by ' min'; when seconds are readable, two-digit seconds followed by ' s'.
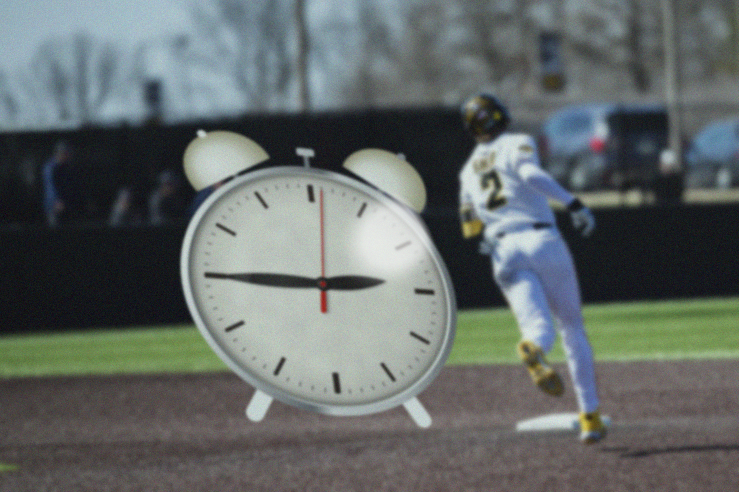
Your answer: 2 h 45 min 01 s
